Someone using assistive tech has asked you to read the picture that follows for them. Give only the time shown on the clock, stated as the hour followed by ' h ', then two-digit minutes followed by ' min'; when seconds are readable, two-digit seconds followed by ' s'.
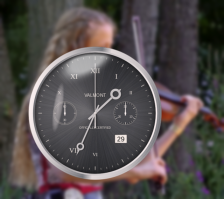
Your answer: 1 h 34 min
